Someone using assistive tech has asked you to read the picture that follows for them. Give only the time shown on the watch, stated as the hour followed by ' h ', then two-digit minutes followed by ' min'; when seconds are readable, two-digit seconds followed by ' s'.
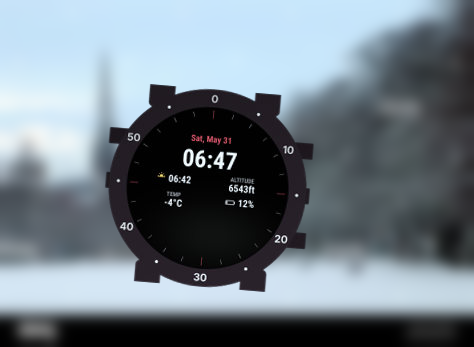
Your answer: 6 h 47 min
